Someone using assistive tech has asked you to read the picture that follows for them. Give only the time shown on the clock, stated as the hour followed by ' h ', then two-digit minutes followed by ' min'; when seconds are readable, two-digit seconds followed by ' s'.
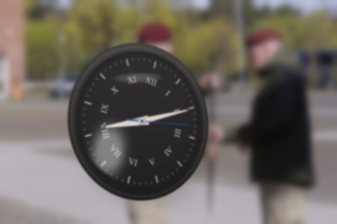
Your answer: 8 h 10 min 13 s
